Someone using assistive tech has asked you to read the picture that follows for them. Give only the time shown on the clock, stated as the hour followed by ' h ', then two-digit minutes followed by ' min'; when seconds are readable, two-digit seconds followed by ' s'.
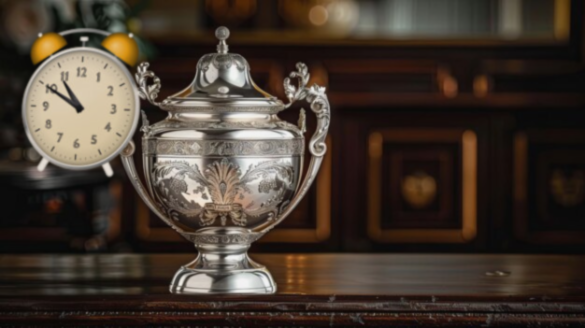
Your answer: 10 h 50 min
